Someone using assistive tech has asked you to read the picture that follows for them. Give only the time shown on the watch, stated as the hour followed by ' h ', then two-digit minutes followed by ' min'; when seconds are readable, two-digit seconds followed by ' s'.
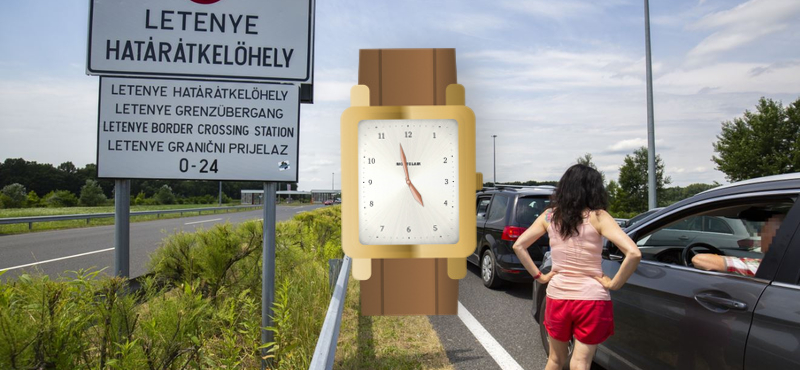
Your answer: 4 h 58 min
